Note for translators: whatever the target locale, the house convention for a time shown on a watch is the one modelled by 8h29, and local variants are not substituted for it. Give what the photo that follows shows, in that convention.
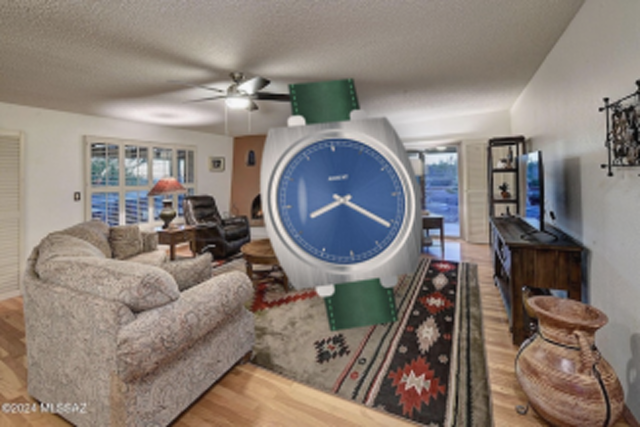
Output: 8h21
